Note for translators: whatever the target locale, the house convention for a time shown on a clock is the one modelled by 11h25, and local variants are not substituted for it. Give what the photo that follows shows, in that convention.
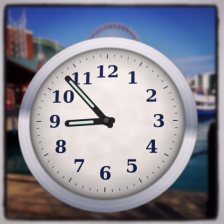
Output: 8h53
